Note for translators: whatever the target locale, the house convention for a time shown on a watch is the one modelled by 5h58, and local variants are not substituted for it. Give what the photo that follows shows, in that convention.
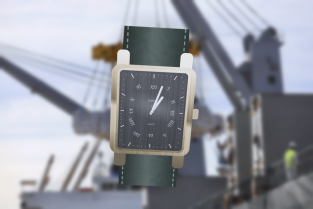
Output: 1h03
